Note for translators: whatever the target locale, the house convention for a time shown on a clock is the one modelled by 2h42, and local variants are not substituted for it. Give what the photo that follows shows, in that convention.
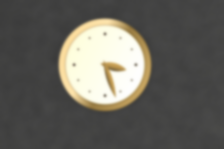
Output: 3h27
